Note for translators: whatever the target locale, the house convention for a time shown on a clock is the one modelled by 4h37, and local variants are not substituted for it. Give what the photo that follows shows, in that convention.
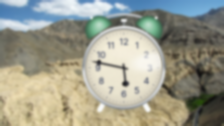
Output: 5h47
